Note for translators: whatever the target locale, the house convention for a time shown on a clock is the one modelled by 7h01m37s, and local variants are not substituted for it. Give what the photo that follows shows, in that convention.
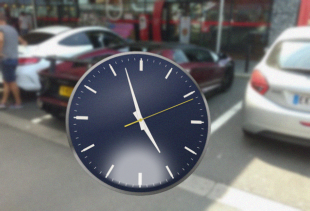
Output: 4h57m11s
